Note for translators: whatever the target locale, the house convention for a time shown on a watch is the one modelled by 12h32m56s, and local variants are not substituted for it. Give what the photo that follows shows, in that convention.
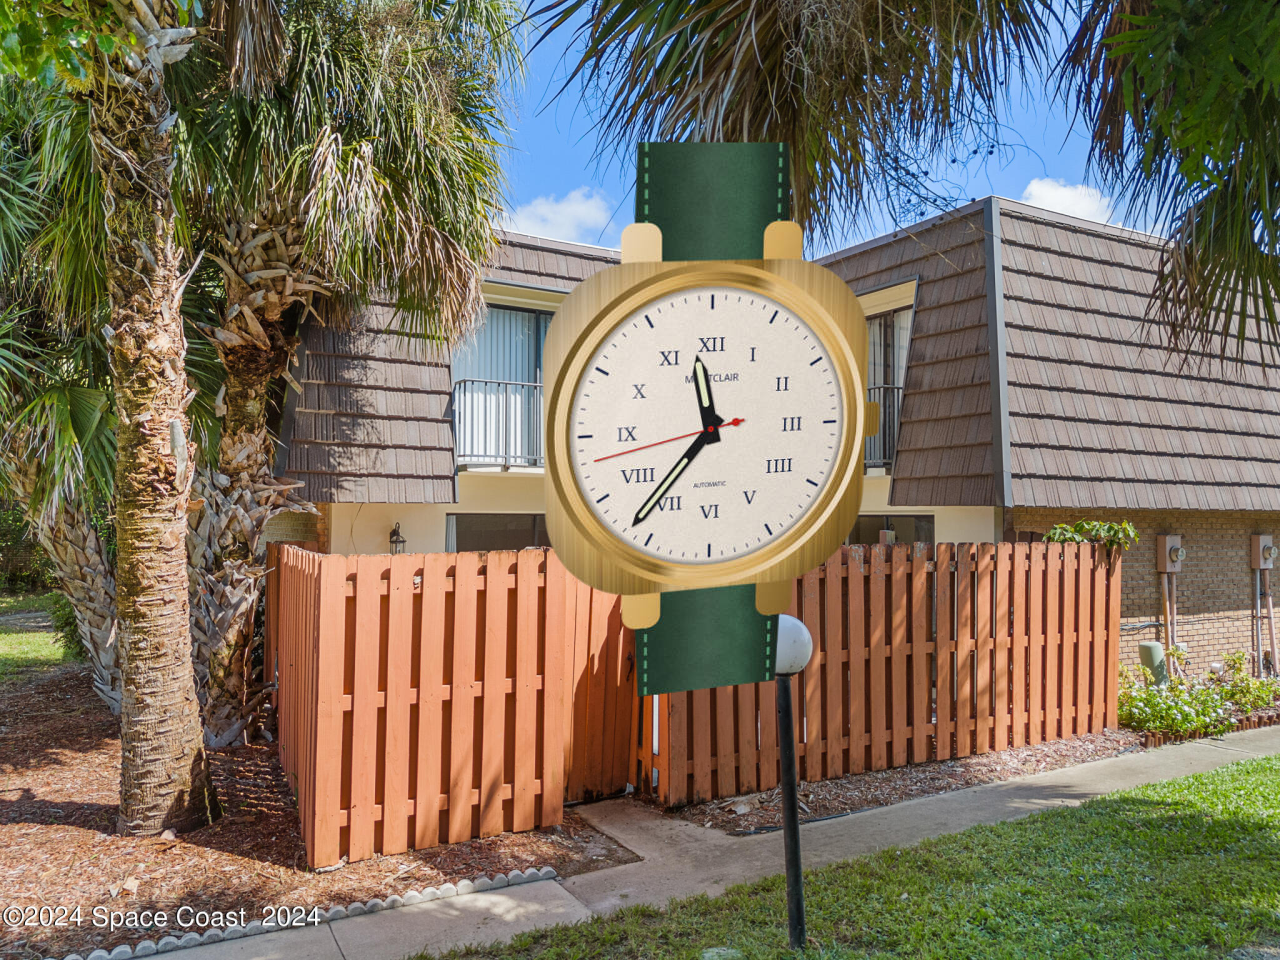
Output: 11h36m43s
